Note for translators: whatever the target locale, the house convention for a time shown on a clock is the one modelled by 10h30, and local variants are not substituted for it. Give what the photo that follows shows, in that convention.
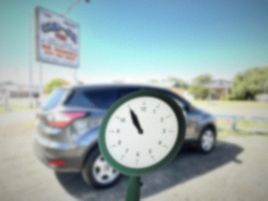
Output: 10h55
